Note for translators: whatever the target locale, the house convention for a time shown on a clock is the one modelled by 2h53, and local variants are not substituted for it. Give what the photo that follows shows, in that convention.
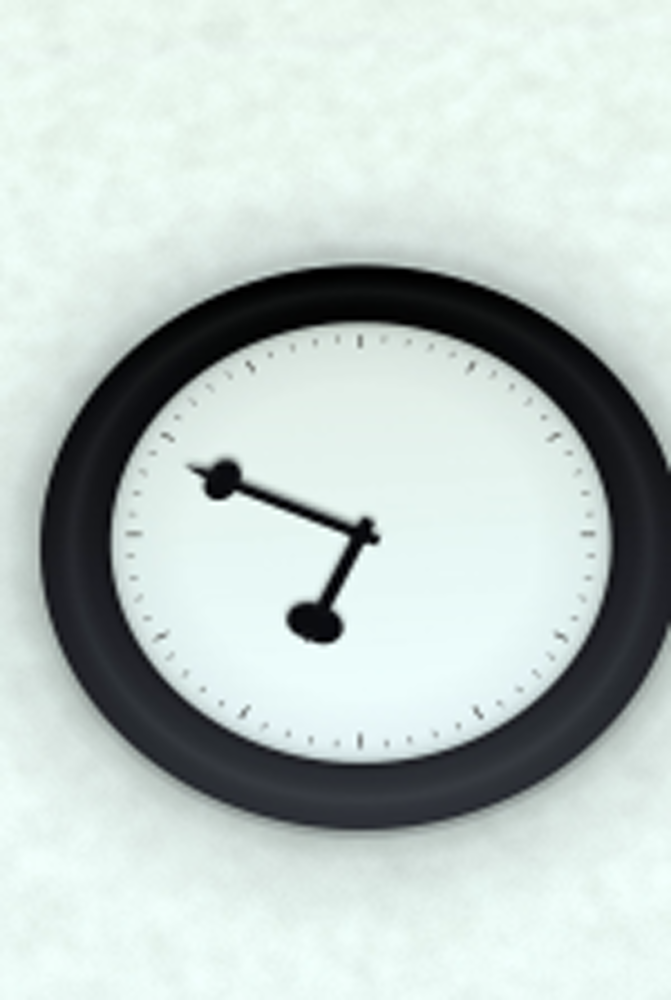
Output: 6h49
